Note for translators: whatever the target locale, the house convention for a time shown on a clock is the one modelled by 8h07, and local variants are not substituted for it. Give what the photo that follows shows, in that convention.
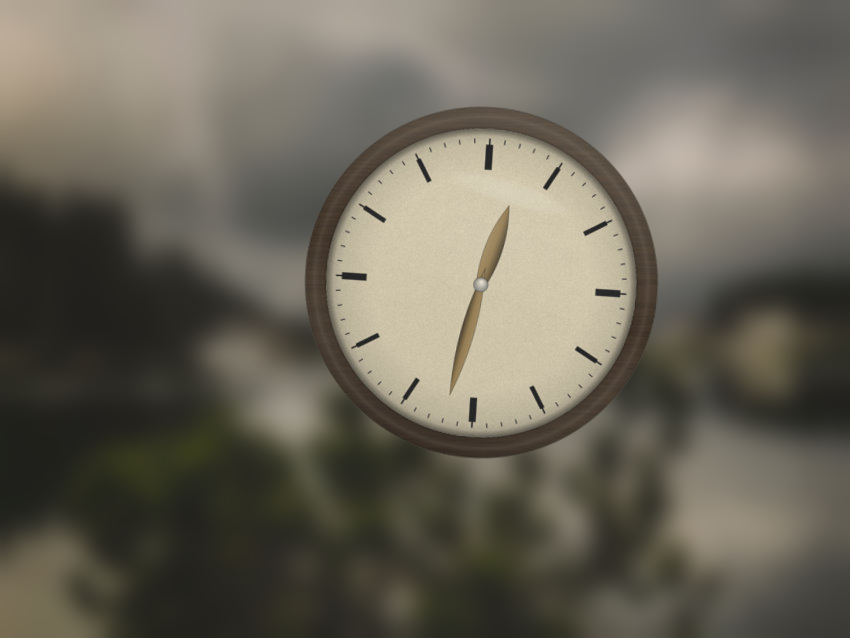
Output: 12h32
